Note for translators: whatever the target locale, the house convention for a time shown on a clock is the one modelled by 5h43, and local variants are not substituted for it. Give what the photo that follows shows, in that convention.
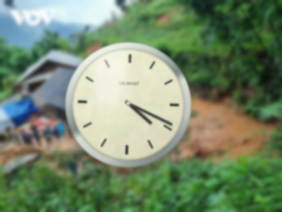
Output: 4h19
